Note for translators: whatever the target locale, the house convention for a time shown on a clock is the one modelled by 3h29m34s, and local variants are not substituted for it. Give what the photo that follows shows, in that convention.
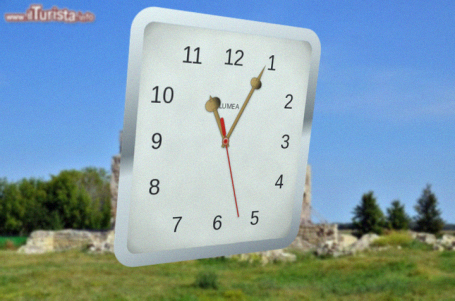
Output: 11h04m27s
